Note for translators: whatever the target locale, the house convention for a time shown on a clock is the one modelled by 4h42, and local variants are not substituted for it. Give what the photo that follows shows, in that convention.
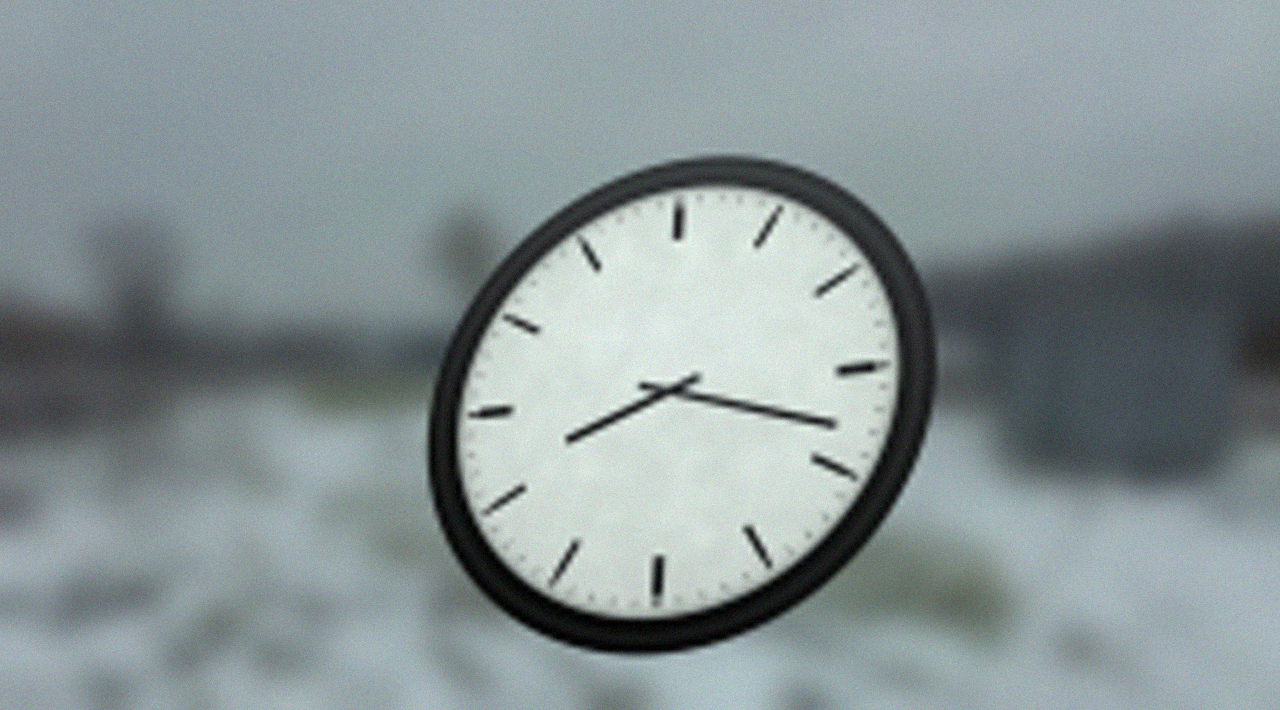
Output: 8h18
